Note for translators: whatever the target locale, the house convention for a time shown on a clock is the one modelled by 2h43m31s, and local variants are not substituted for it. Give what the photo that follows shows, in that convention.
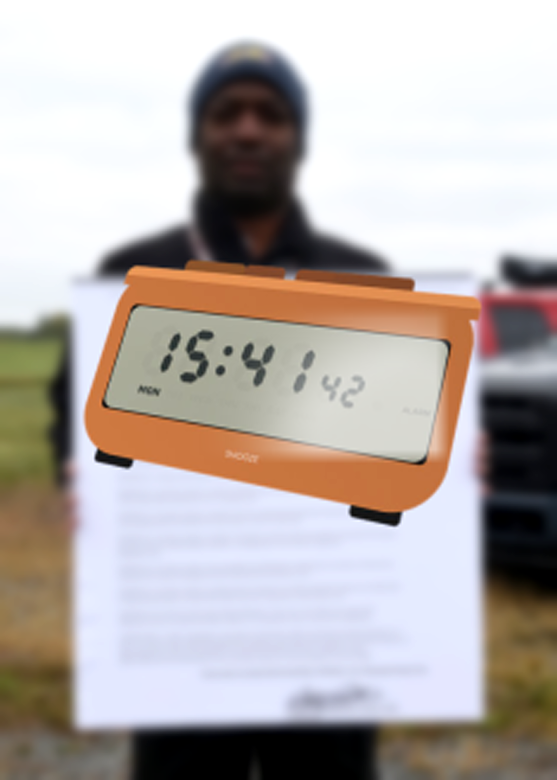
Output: 15h41m42s
